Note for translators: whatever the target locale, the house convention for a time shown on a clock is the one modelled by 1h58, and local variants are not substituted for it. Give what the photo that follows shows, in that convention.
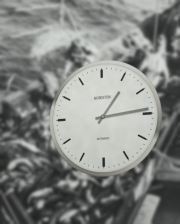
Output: 1h14
